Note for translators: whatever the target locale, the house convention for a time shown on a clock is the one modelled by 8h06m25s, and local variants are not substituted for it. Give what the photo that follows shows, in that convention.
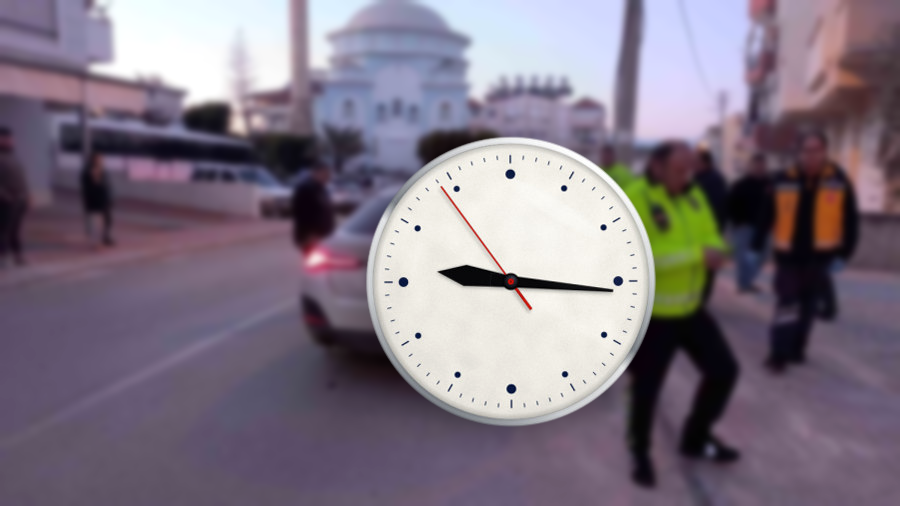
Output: 9h15m54s
